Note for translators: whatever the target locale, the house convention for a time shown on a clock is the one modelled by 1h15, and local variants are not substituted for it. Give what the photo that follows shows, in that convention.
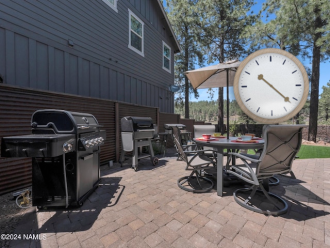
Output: 10h22
